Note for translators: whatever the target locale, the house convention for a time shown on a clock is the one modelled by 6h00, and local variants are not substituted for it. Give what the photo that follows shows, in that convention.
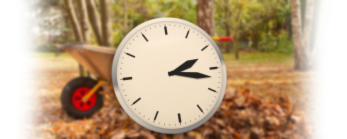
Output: 2h17
